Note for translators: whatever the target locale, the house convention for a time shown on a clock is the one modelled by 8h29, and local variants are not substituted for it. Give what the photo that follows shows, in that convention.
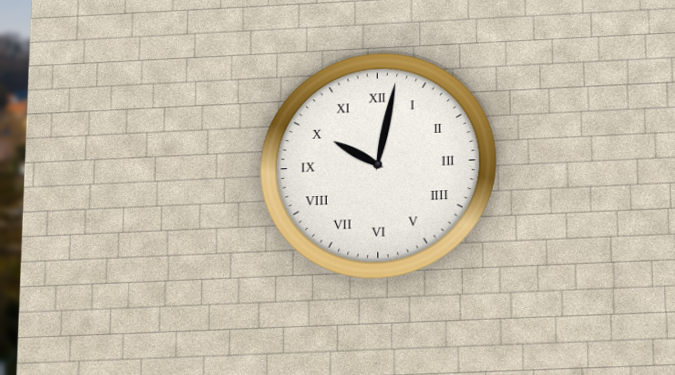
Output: 10h02
